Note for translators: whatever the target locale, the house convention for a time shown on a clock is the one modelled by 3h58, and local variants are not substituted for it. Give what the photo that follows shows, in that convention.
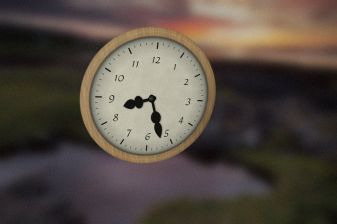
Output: 8h27
